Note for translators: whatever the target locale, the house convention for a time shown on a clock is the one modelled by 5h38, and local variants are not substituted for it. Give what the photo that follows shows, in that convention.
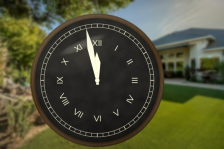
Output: 11h58
